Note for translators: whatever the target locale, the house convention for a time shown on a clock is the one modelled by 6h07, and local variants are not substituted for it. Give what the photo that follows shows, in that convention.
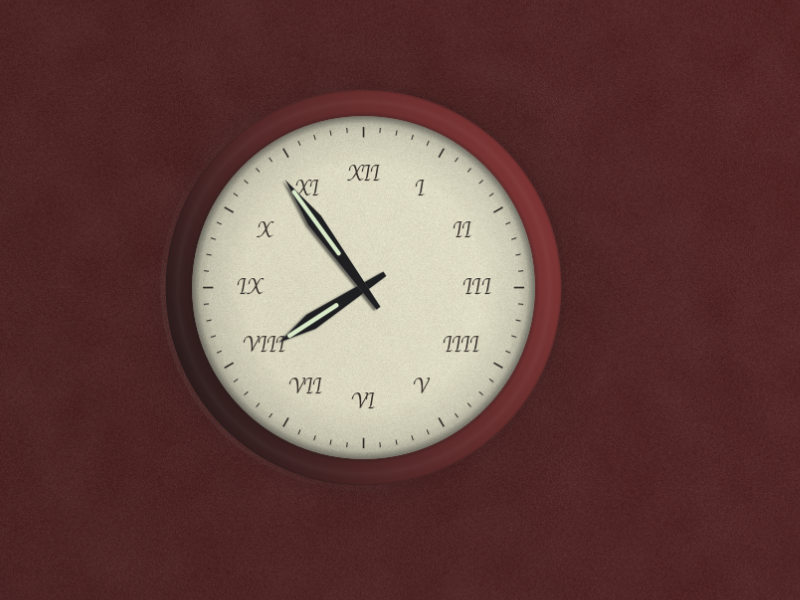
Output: 7h54
